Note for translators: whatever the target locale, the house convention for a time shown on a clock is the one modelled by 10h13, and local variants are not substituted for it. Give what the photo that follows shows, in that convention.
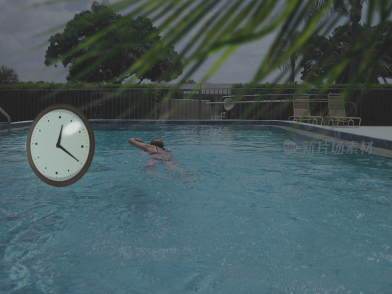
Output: 12h20
